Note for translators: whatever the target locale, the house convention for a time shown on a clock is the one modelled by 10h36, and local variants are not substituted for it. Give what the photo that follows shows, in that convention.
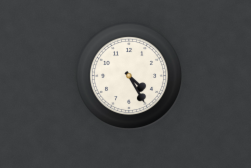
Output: 4h25
